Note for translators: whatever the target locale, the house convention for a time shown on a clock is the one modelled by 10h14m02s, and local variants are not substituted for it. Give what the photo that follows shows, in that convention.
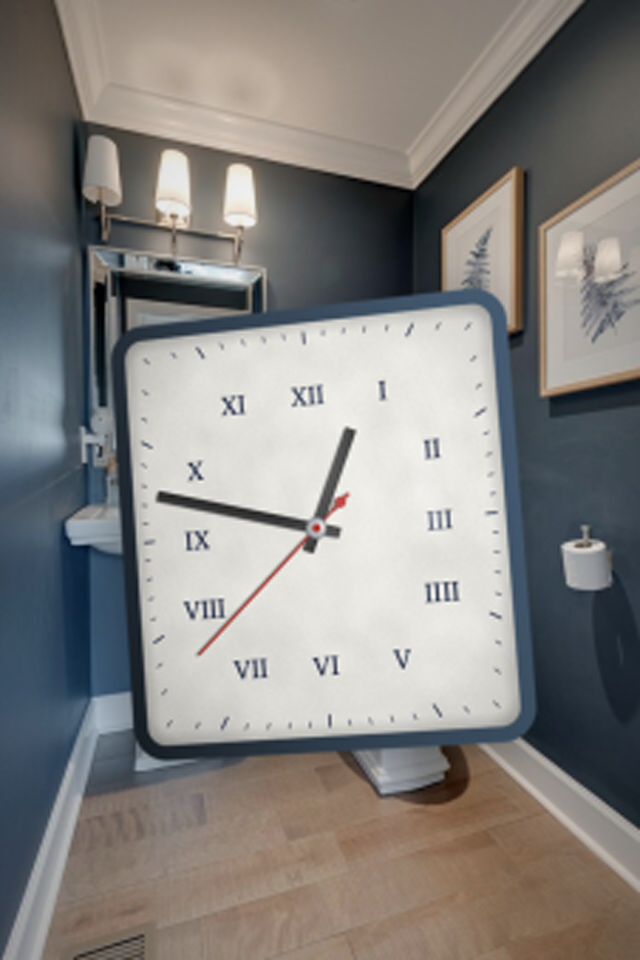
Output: 12h47m38s
